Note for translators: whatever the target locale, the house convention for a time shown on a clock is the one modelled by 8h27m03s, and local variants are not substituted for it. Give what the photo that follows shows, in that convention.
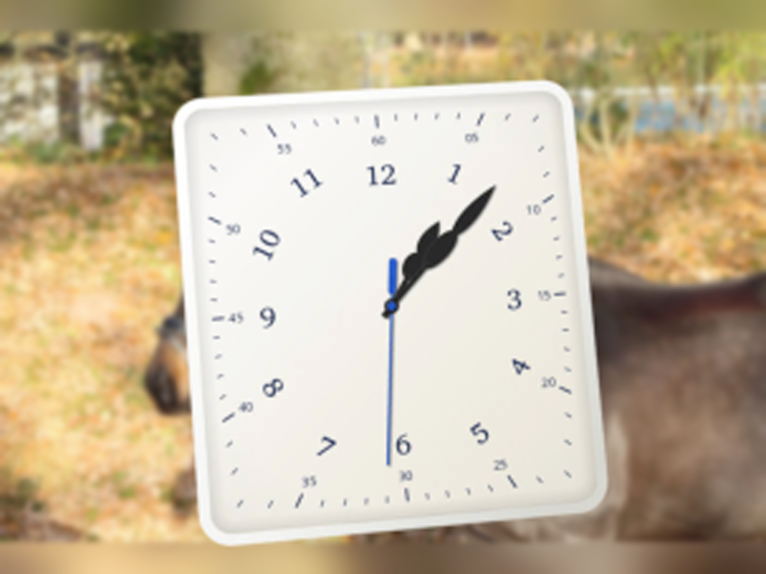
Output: 1h07m31s
